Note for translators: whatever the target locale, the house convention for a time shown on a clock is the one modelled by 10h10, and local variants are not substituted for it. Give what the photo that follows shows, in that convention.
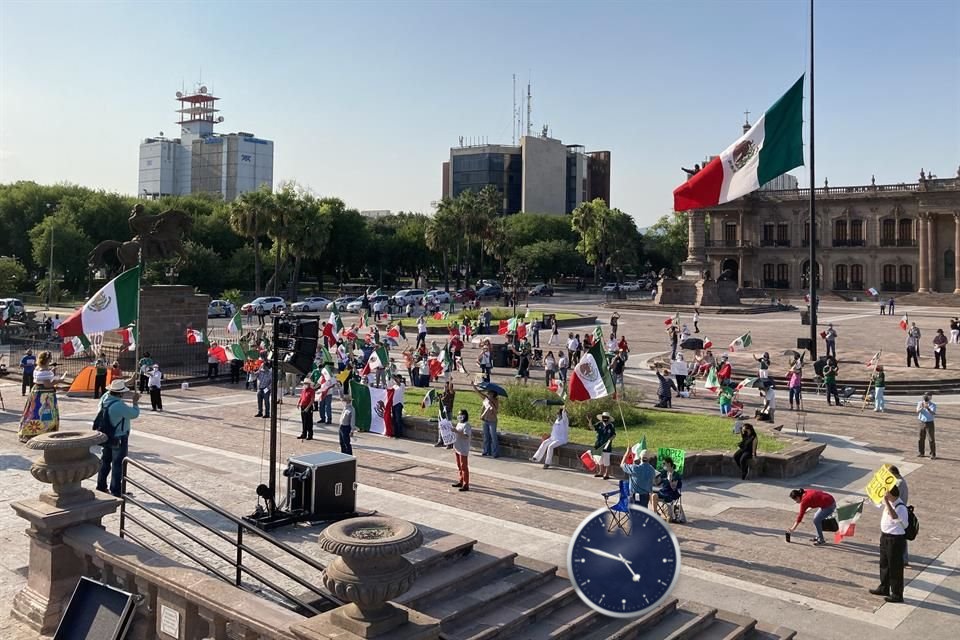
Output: 4h48
